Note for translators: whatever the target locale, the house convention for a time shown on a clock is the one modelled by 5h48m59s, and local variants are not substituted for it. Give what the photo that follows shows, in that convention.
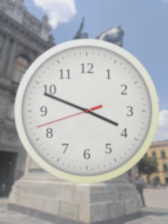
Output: 3h48m42s
